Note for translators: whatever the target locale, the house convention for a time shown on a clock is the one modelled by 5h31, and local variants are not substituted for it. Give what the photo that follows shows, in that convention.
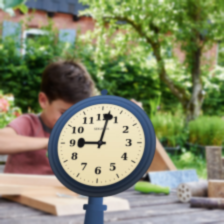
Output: 9h02
